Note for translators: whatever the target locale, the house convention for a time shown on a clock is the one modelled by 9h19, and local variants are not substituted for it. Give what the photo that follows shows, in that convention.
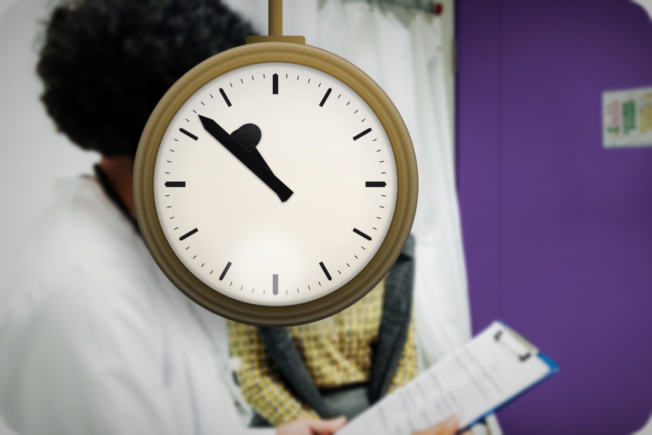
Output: 10h52
